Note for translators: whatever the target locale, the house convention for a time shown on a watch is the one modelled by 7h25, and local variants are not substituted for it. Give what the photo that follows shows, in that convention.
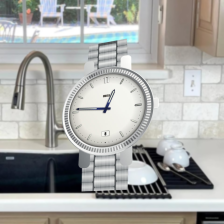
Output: 12h46
